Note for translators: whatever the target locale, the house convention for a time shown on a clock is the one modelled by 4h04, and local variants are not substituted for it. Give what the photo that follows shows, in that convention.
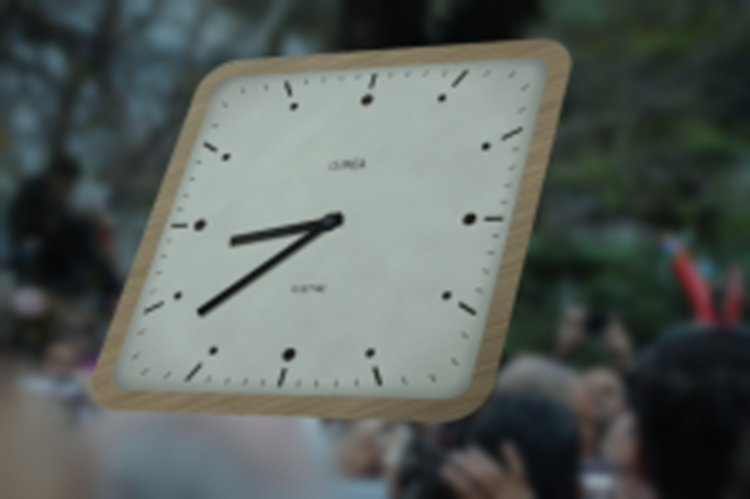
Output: 8h38
